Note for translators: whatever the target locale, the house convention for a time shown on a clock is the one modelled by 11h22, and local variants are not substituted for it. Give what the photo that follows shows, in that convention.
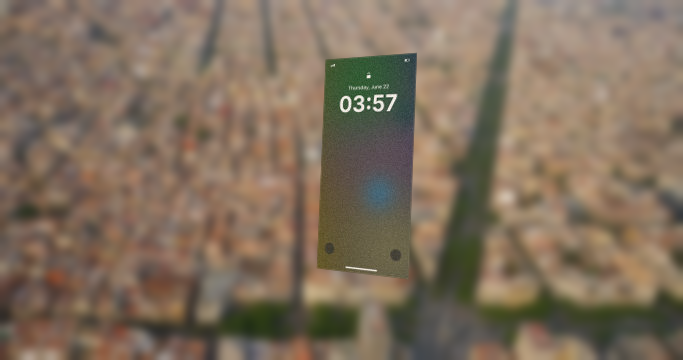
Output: 3h57
